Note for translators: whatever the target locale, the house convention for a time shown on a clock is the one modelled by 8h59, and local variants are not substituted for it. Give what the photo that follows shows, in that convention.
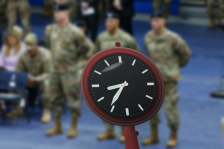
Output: 8h36
